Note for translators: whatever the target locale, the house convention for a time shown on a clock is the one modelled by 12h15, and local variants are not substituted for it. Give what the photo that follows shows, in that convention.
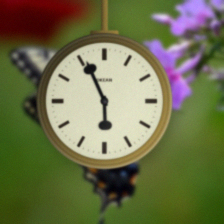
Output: 5h56
